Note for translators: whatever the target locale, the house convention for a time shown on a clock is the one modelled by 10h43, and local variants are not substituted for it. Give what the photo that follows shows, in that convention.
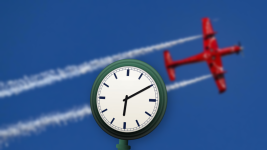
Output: 6h10
